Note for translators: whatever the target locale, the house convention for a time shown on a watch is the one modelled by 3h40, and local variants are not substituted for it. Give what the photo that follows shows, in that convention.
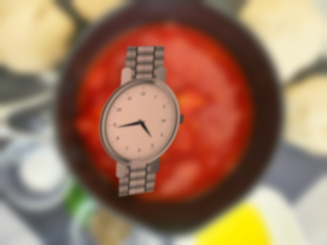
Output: 4h44
